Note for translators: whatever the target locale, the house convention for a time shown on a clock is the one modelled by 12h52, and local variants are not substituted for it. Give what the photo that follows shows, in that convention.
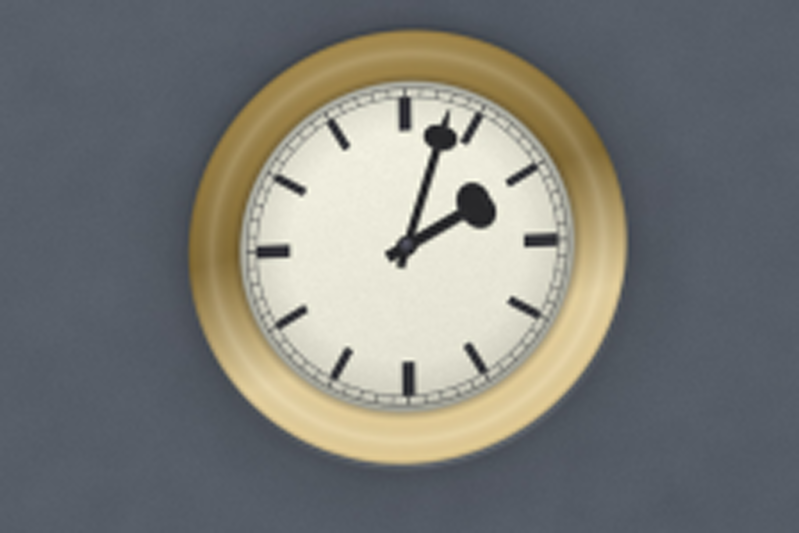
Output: 2h03
